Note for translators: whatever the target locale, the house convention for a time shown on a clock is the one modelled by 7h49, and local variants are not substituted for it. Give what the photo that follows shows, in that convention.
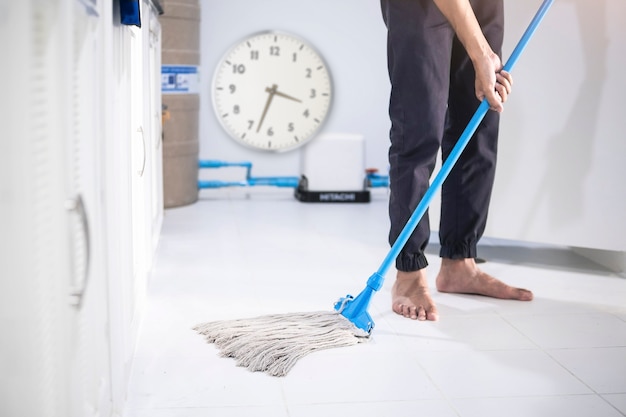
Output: 3h33
